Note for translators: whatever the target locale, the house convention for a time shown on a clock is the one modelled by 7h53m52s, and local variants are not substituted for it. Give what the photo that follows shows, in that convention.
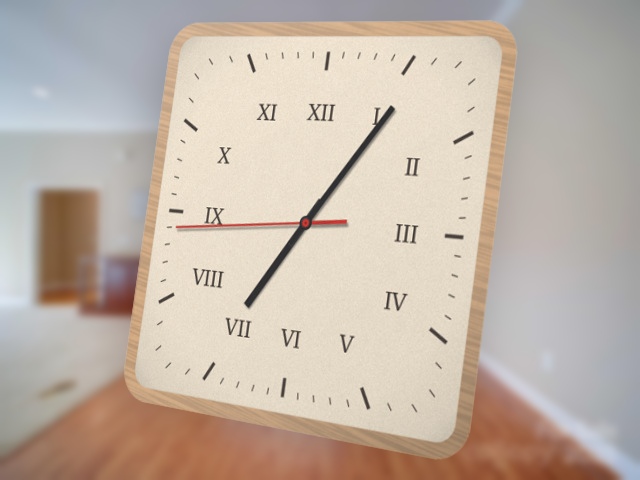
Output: 7h05m44s
